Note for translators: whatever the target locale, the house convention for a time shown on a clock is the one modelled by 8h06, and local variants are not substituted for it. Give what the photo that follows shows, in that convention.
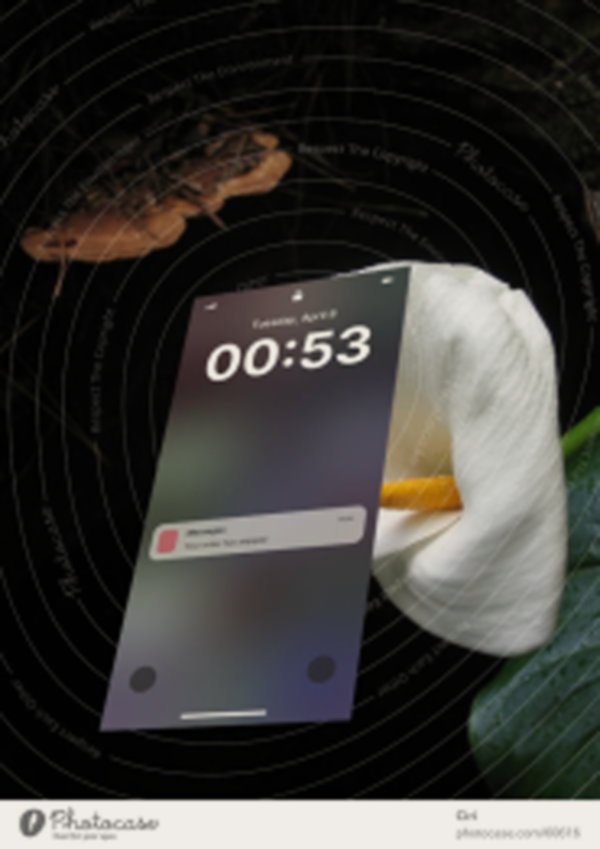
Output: 0h53
